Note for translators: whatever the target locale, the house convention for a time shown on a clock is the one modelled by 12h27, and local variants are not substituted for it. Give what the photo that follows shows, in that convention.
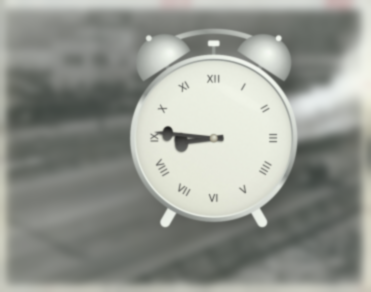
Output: 8h46
